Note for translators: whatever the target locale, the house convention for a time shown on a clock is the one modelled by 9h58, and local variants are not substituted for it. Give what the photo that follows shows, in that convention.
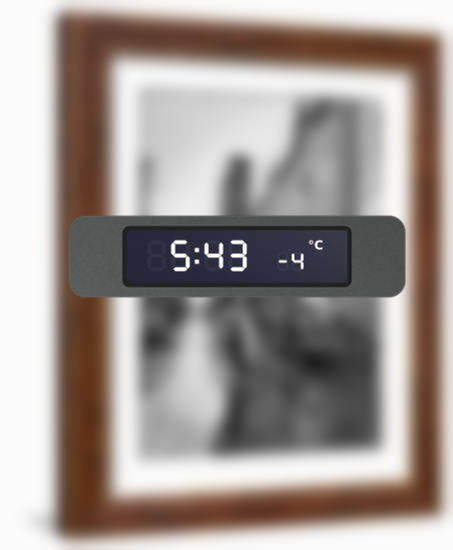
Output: 5h43
